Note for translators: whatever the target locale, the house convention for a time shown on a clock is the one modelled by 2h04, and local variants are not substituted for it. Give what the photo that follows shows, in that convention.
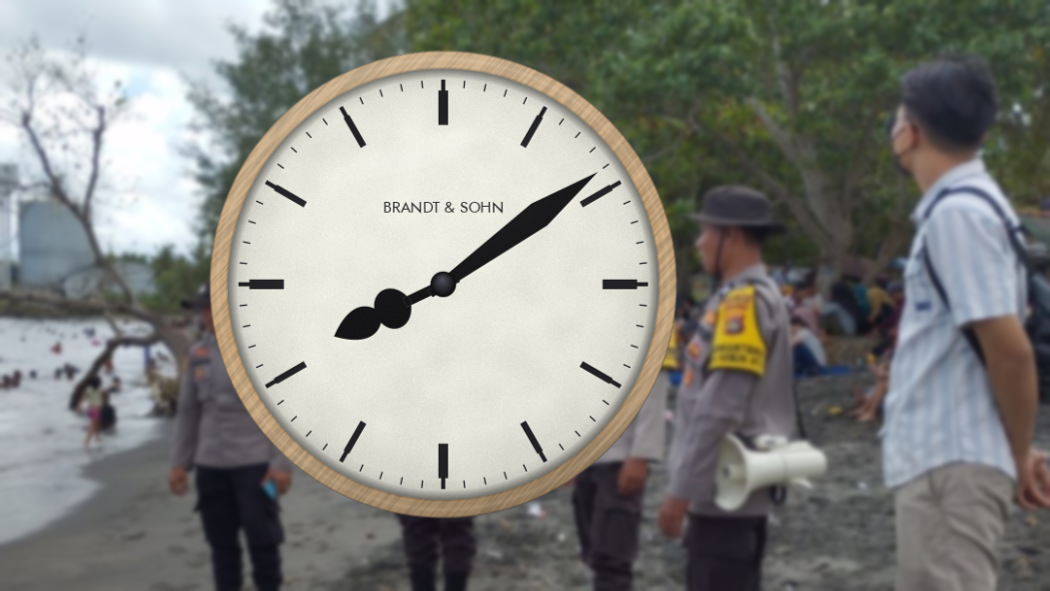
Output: 8h09
